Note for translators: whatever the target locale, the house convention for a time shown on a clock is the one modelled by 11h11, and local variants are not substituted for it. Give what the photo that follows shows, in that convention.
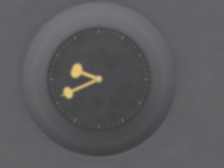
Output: 9h41
